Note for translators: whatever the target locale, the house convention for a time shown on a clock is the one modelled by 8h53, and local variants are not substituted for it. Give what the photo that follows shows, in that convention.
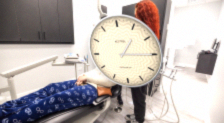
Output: 1h15
